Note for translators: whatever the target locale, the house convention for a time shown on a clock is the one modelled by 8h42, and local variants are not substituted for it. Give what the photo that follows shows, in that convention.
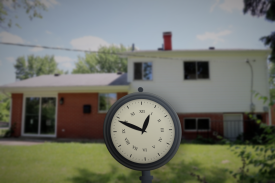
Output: 12h49
